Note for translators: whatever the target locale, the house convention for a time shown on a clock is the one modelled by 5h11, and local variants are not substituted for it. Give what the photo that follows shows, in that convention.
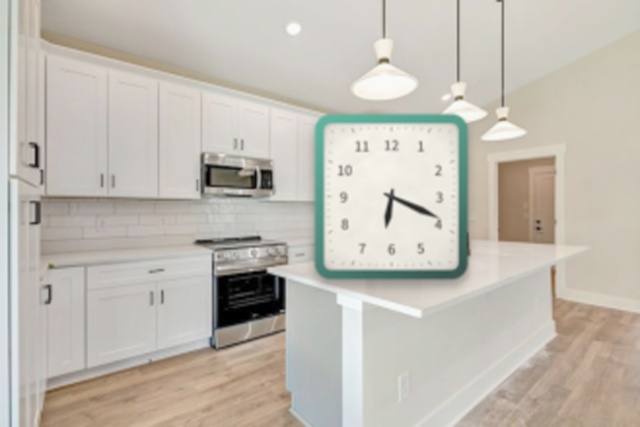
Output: 6h19
